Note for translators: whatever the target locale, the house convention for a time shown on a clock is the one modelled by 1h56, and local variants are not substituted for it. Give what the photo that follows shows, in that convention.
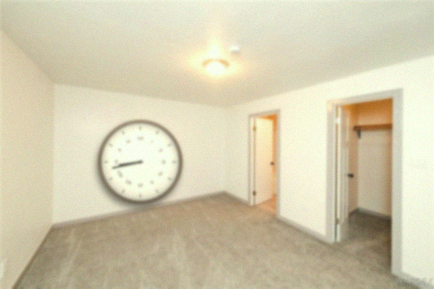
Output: 8h43
